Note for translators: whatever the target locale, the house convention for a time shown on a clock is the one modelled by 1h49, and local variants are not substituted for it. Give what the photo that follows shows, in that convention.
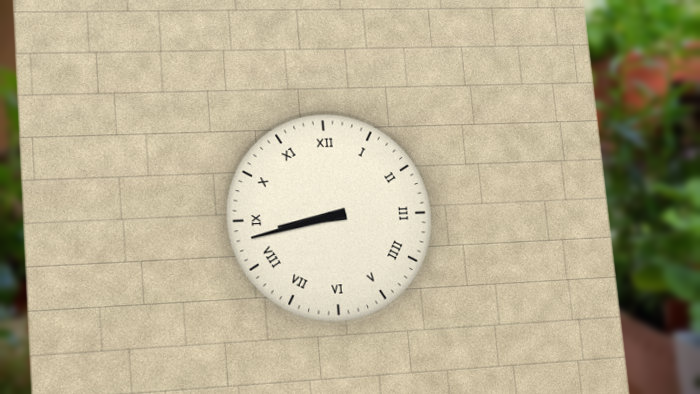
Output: 8h43
